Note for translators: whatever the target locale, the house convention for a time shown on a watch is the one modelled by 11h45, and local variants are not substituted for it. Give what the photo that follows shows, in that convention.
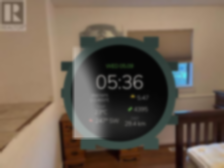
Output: 5h36
